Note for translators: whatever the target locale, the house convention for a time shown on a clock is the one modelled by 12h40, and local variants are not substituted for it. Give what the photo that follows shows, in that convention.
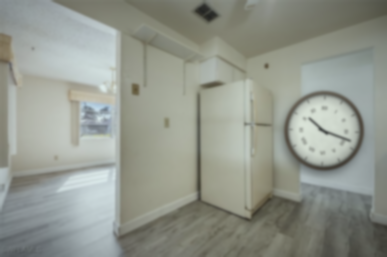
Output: 10h18
